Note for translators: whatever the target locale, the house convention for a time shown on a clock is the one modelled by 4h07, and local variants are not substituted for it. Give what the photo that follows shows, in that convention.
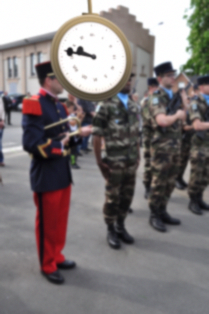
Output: 9h47
